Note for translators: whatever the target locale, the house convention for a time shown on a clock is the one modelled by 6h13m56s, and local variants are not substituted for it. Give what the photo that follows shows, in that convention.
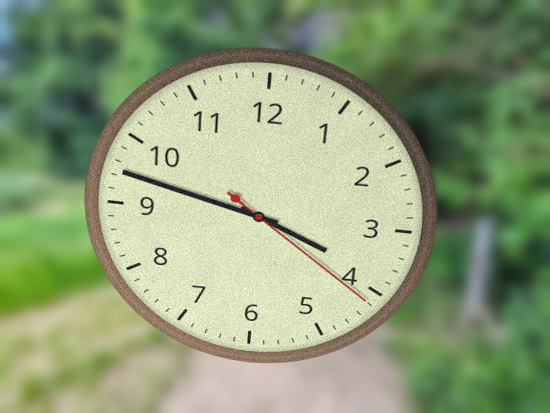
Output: 3h47m21s
